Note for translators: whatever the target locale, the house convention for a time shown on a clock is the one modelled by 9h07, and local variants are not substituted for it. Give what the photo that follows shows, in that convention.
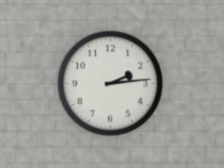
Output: 2h14
